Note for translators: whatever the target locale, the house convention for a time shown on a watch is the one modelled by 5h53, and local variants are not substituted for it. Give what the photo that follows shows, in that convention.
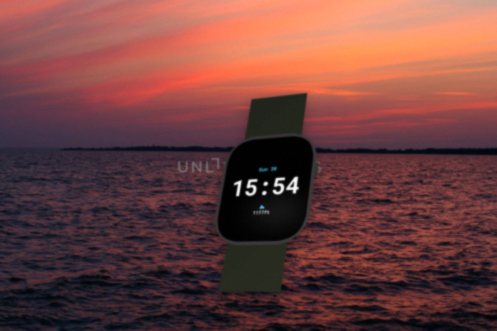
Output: 15h54
